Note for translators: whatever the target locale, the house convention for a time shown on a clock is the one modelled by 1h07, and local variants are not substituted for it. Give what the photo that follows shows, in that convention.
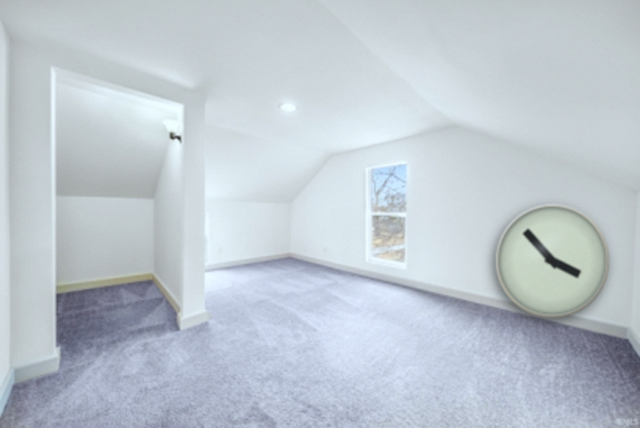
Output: 3h53
